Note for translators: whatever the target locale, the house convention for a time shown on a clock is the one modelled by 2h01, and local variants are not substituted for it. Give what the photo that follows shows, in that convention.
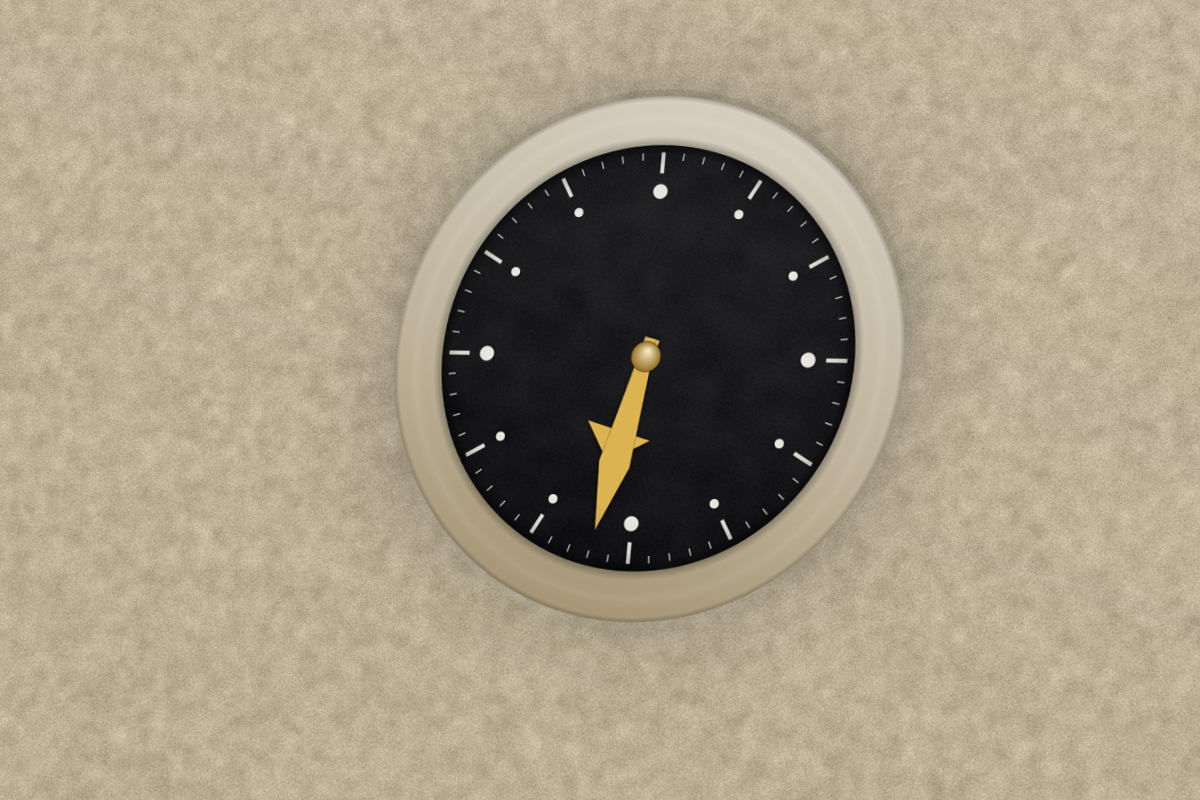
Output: 6h32
